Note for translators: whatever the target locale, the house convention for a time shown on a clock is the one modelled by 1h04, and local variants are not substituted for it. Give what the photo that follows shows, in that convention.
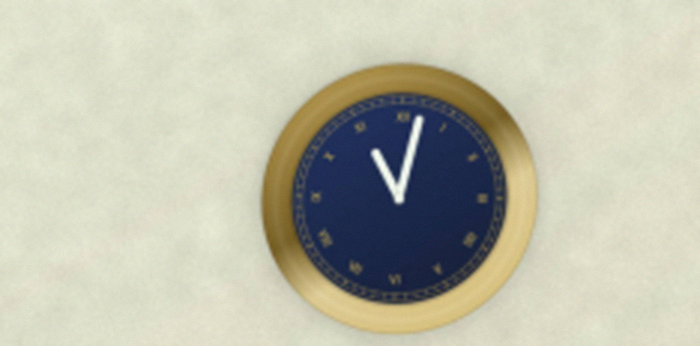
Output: 11h02
